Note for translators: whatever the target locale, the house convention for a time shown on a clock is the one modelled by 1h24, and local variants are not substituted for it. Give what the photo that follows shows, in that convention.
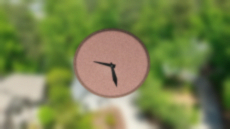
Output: 9h28
